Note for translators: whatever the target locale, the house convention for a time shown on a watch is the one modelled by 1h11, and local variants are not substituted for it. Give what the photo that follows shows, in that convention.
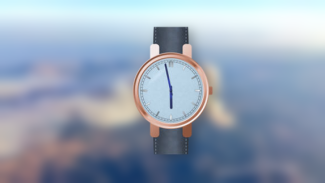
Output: 5h58
